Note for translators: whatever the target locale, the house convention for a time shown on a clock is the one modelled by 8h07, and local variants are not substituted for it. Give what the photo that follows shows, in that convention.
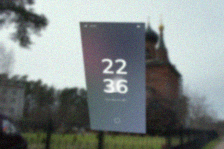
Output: 22h36
